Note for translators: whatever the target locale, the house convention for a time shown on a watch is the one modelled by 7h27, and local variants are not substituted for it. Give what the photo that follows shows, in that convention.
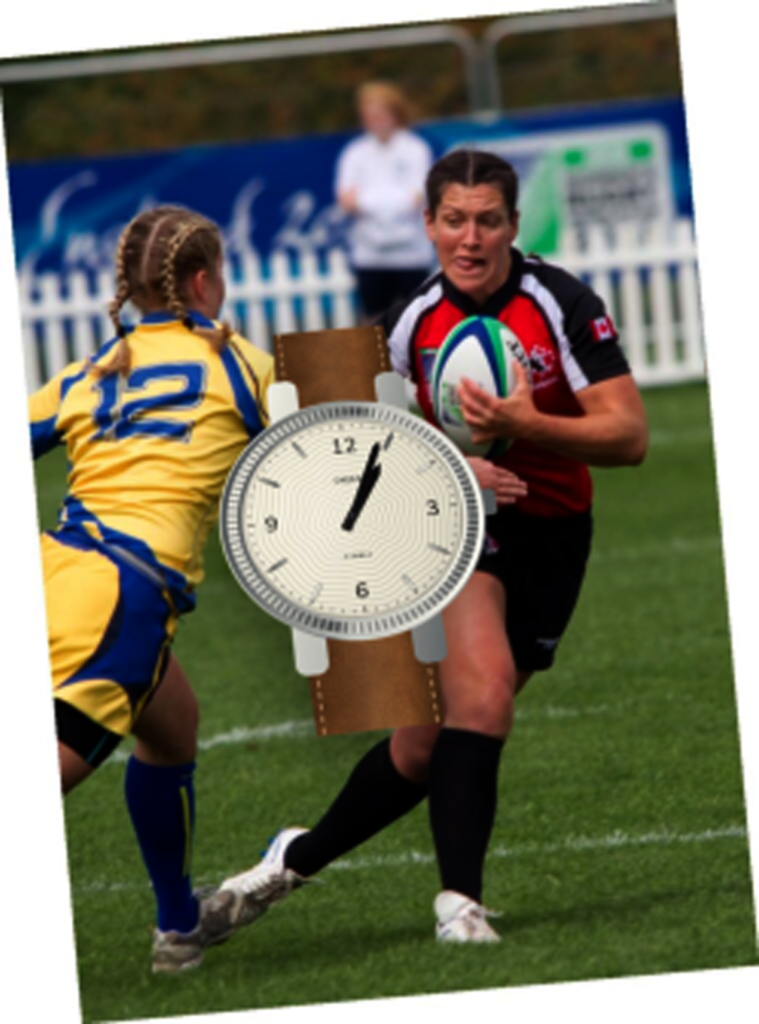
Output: 1h04
